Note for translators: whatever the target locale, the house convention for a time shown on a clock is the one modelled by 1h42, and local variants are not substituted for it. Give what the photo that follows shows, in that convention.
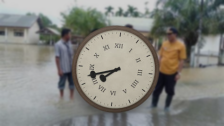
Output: 7h42
